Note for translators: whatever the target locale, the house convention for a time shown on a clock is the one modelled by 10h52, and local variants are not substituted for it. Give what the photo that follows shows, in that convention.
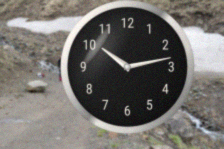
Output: 10h13
